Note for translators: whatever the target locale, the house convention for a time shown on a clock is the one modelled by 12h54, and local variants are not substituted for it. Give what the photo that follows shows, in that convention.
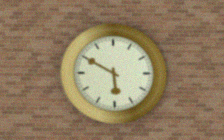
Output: 5h50
